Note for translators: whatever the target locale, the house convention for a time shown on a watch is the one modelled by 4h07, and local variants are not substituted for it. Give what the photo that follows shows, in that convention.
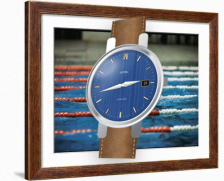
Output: 2h43
